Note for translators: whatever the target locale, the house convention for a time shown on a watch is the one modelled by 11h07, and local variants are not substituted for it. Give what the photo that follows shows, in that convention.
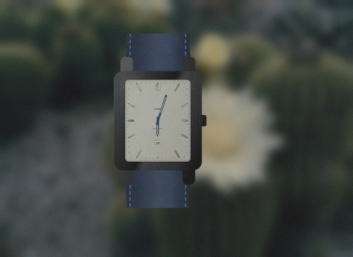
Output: 6h03
